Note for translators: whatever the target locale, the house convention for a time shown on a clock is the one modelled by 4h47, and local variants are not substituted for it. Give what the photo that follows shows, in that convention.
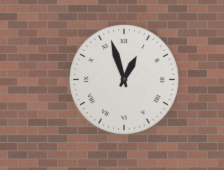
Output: 12h57
